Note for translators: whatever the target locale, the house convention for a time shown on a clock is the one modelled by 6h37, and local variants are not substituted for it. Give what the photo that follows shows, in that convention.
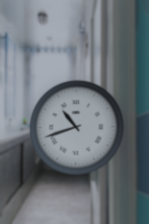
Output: 10h42
